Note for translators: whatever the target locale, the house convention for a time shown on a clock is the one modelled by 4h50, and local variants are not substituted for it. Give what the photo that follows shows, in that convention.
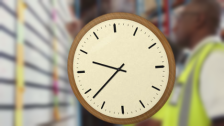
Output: 9h38
